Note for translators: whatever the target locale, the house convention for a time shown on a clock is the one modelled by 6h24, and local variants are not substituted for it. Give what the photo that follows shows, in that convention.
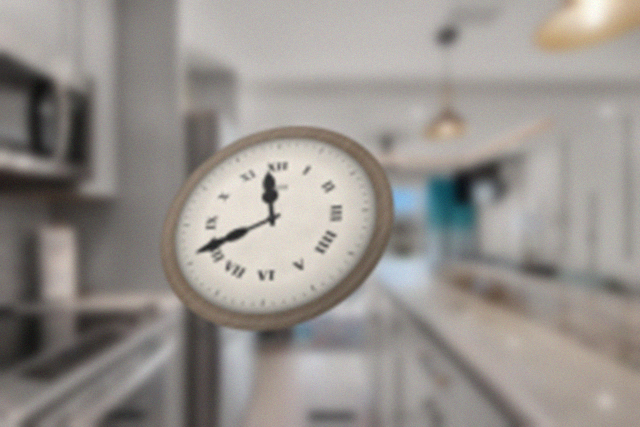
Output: 11h41
